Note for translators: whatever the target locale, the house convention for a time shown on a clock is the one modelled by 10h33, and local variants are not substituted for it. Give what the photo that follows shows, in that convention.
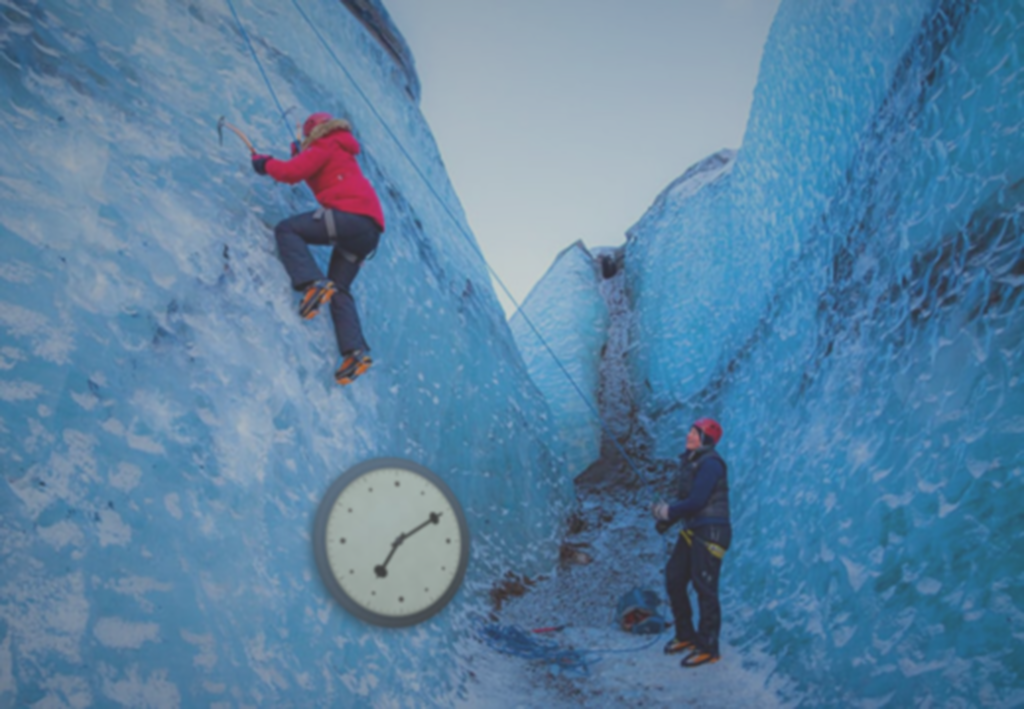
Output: 7h10
